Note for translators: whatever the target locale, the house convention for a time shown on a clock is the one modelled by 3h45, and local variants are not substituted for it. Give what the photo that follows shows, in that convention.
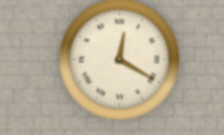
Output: 12h20
